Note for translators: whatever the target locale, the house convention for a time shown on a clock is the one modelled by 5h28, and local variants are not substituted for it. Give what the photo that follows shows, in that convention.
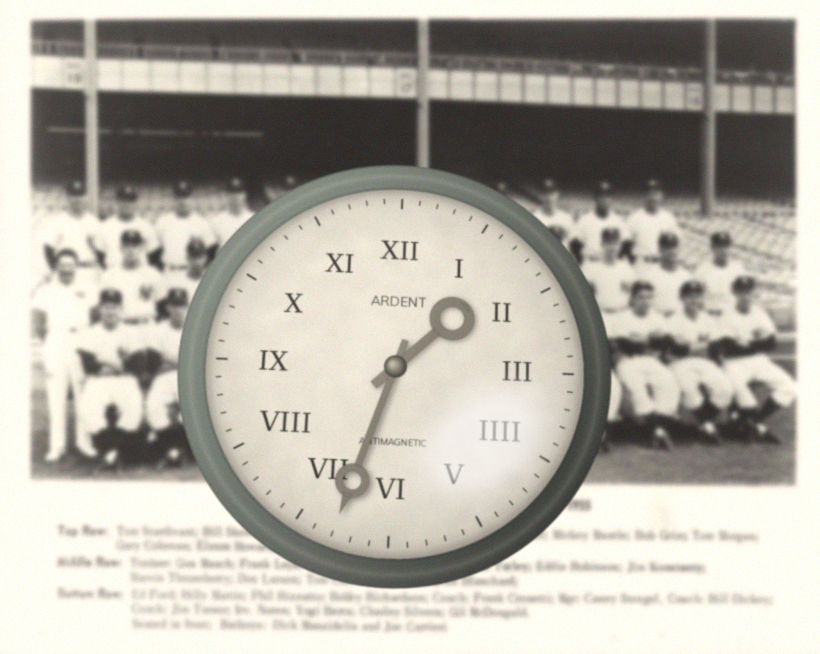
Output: 1h33
